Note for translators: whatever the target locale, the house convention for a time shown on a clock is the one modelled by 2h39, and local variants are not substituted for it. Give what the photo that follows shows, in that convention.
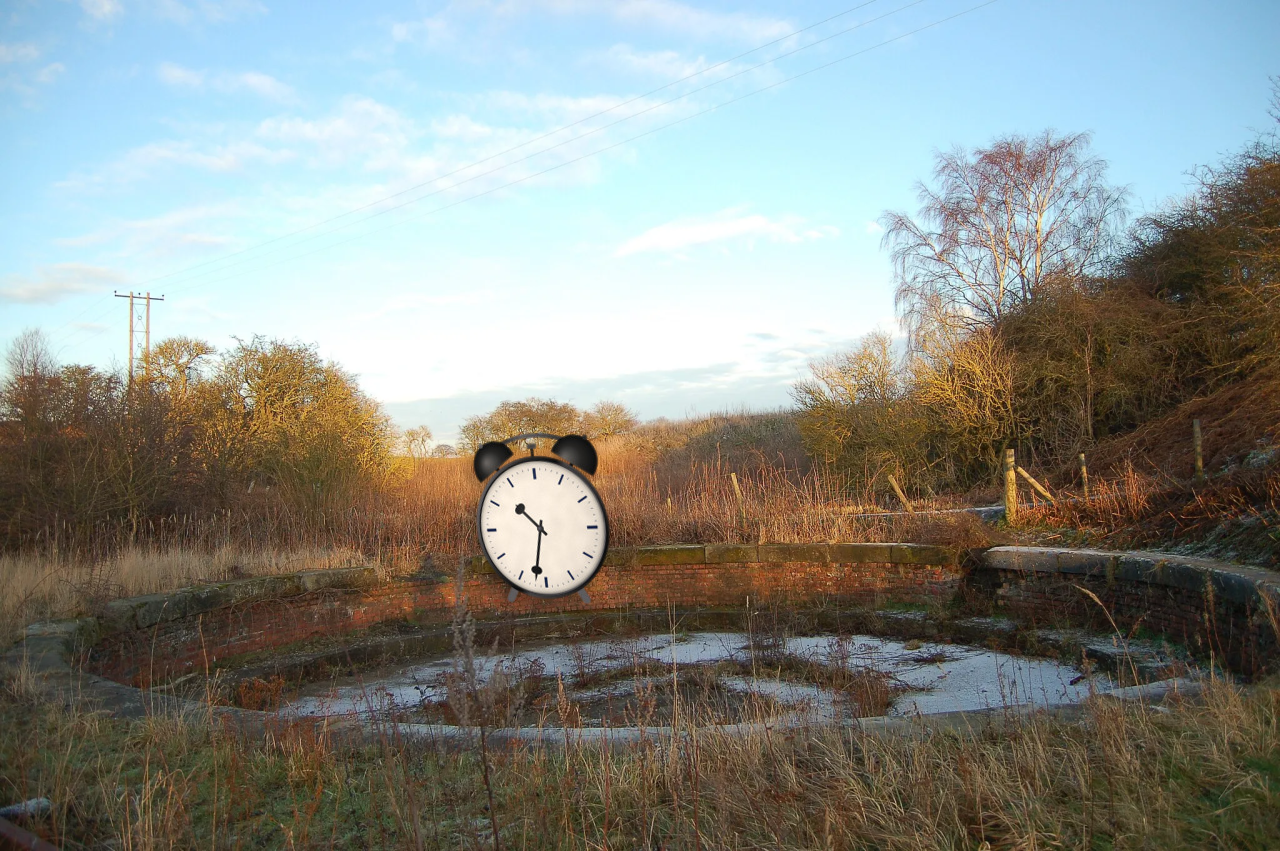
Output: 10h32
